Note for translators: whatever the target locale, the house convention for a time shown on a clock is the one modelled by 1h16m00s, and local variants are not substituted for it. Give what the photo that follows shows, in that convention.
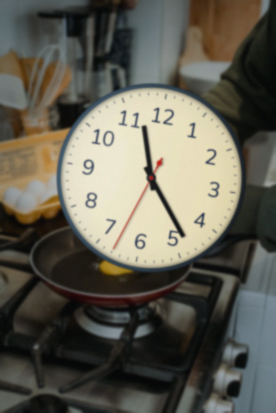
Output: 11h23m33s
